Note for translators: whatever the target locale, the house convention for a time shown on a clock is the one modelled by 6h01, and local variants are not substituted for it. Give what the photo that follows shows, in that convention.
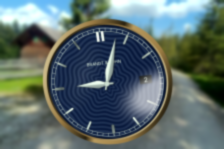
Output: 9h03
